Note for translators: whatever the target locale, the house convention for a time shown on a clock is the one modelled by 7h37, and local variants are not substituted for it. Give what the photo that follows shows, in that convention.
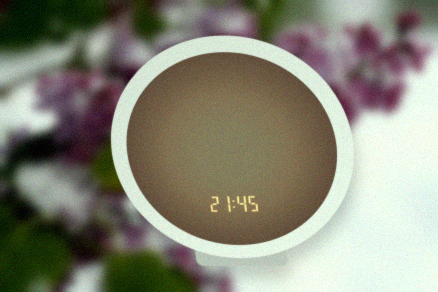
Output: 21h45
